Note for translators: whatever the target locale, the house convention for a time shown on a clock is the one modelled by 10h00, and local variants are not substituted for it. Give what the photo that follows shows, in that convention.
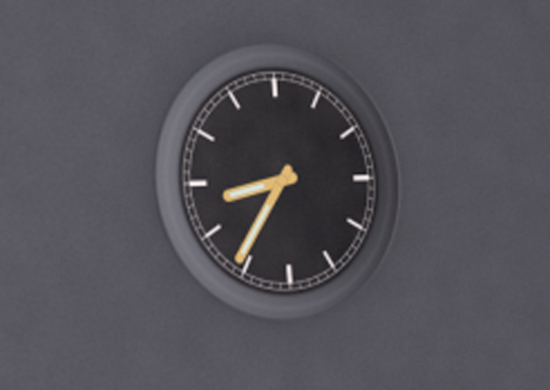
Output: 8h36
